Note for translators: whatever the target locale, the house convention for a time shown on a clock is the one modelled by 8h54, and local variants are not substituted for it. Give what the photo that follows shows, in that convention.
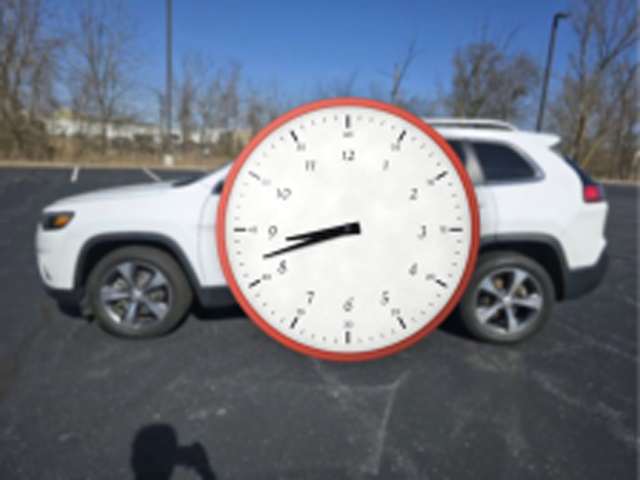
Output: 8h42
